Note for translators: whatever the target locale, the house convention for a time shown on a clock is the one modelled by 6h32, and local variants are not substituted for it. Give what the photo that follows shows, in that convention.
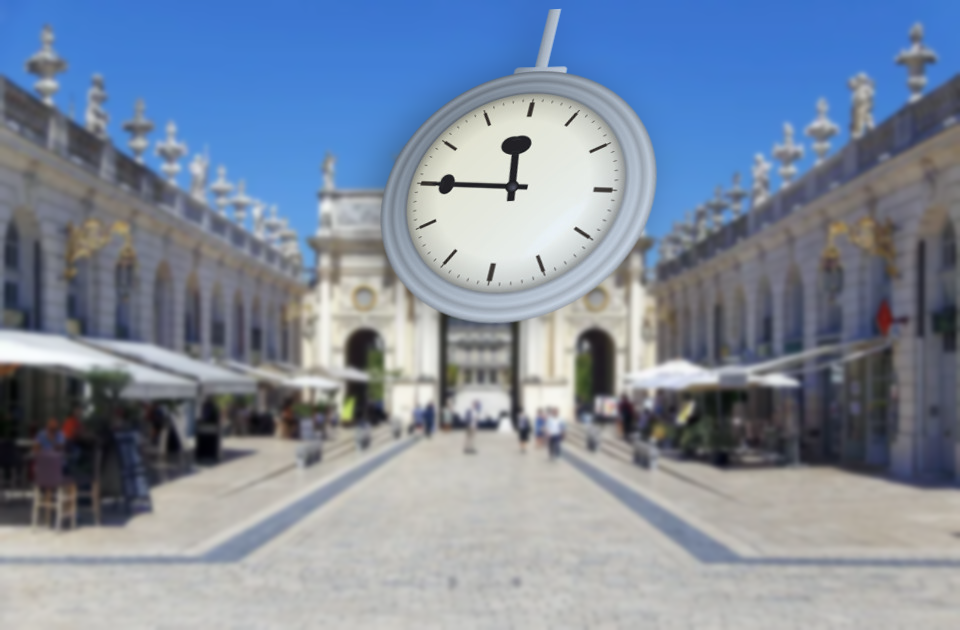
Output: 11h45
